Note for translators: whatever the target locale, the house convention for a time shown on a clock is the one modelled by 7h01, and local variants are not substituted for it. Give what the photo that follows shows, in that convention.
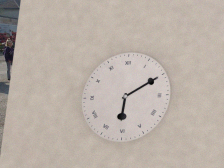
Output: 6h10
